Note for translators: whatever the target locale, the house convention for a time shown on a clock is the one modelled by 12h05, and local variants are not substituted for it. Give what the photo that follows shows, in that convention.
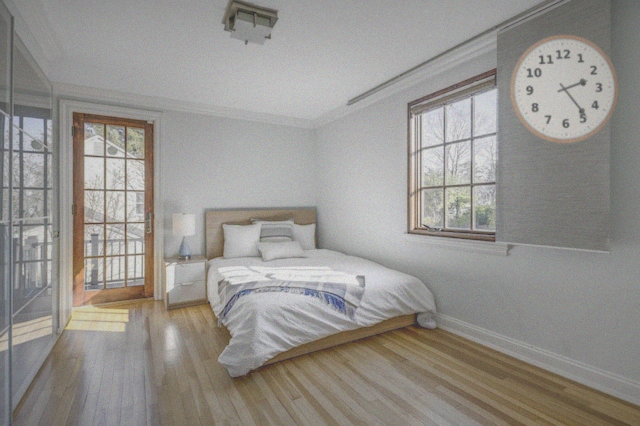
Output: 2h24
